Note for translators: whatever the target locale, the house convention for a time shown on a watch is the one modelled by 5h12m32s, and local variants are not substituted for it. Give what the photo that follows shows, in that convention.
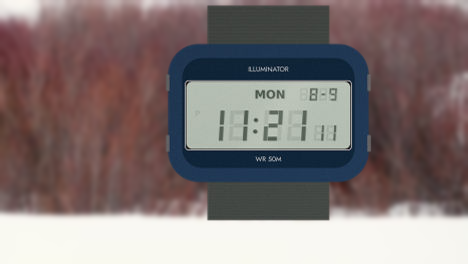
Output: 11h21m11s
